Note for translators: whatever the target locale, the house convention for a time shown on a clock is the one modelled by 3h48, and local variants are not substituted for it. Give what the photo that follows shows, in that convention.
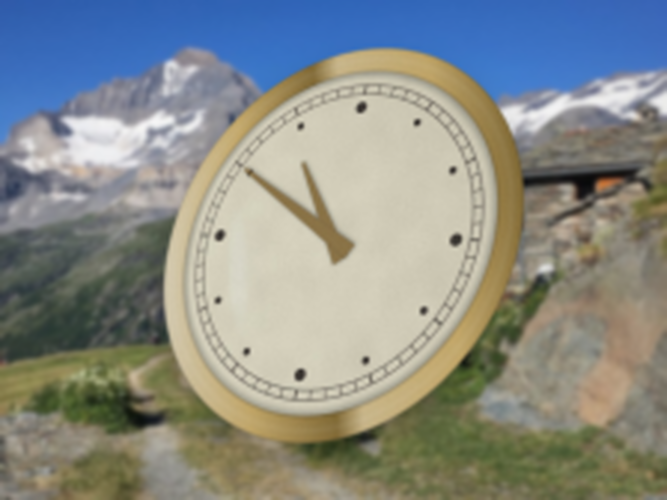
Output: 10h50
